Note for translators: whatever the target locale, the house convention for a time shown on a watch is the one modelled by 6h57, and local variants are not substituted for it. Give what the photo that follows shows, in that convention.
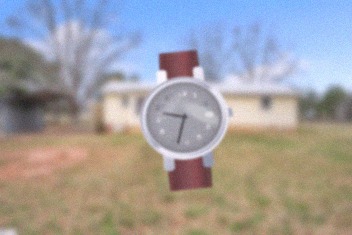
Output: 9h33
